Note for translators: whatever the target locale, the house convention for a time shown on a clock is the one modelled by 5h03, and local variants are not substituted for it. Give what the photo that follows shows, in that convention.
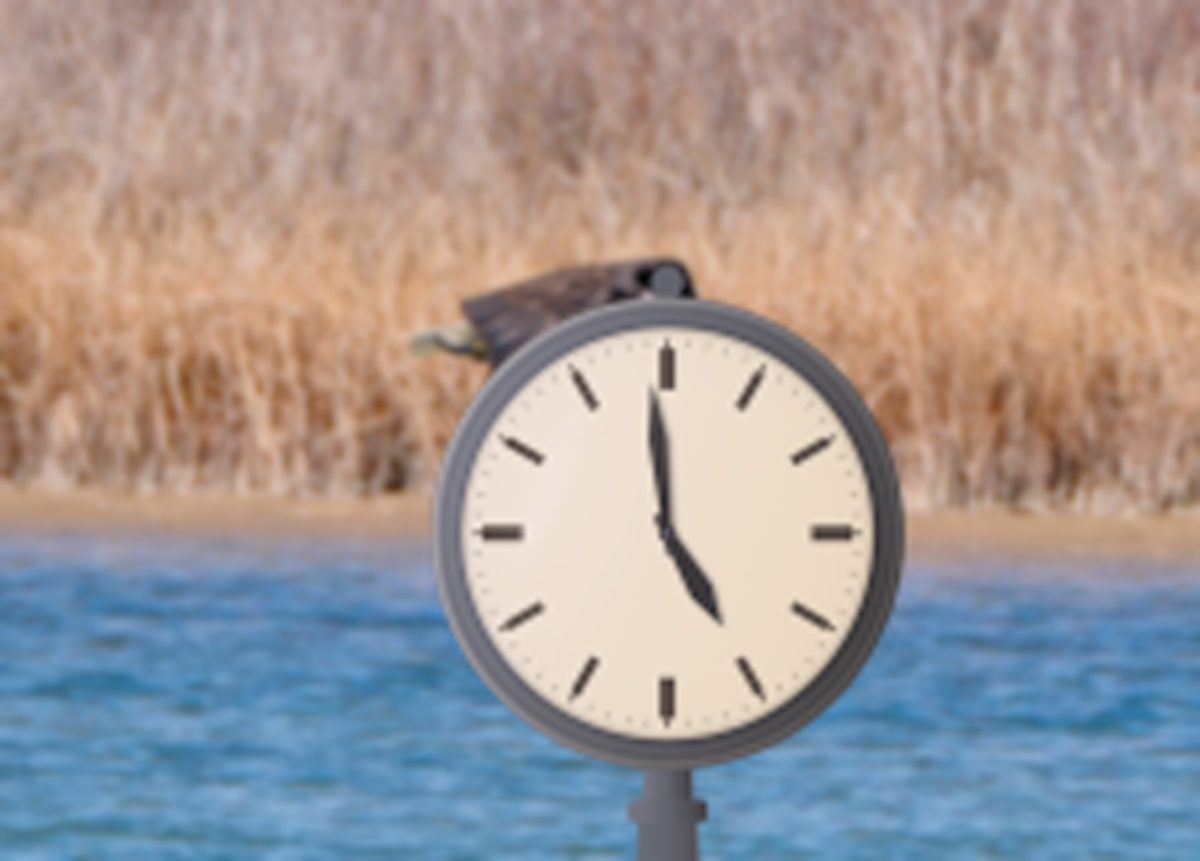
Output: 4h59
